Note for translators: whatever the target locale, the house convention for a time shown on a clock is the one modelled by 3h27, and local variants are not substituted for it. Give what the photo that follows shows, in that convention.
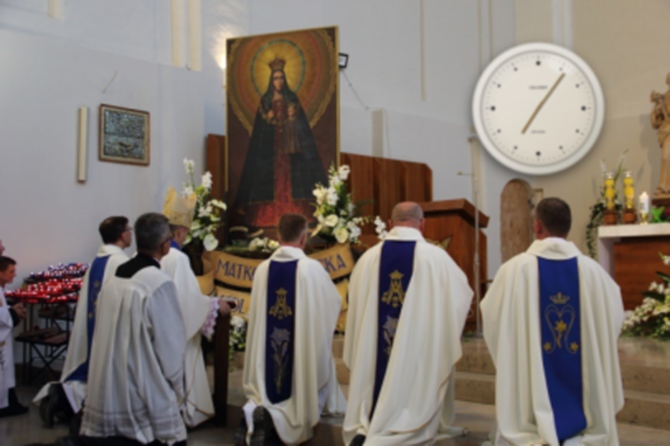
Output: 7h06
